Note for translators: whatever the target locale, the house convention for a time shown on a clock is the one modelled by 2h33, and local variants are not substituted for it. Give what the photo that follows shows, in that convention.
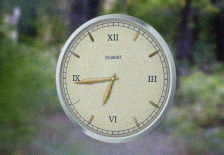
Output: 6h44
